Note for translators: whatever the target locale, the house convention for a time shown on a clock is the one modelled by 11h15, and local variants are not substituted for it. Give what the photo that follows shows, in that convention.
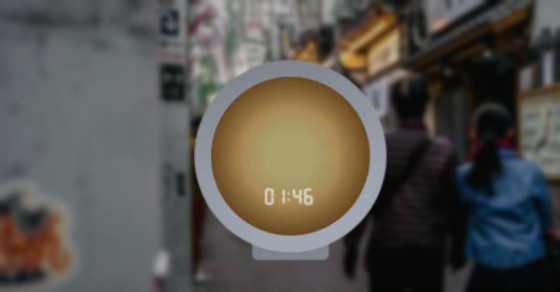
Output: 1h46
